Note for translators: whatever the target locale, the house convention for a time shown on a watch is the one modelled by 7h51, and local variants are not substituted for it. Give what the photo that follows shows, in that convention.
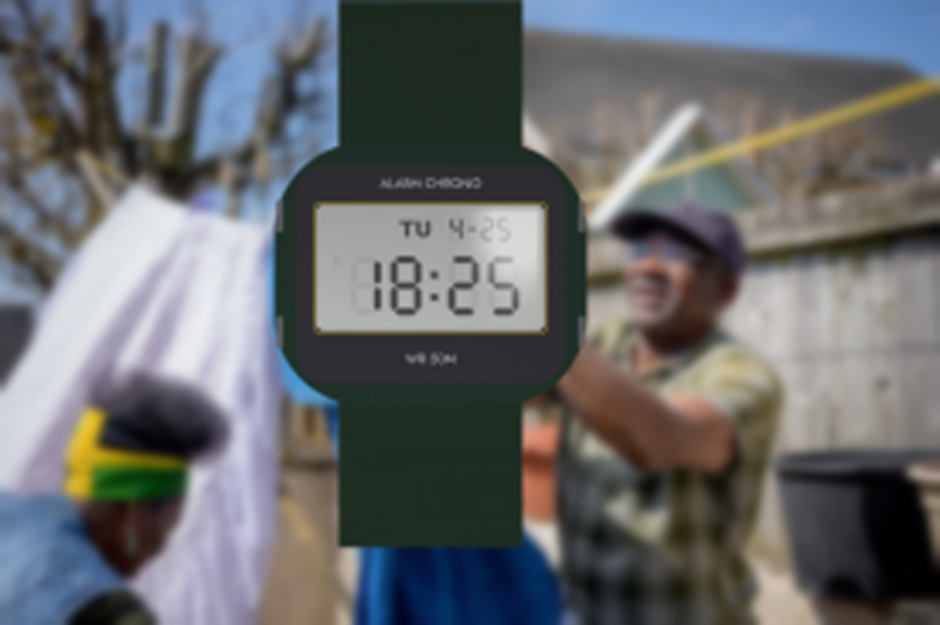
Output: 18h25
